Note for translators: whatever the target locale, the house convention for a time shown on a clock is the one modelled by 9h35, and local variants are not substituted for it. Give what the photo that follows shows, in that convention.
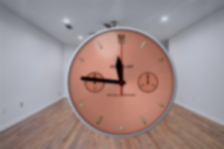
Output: 11h46
